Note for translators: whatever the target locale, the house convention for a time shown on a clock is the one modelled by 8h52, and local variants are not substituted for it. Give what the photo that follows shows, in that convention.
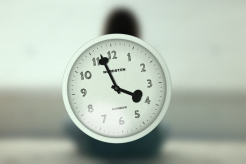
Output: 3h57
